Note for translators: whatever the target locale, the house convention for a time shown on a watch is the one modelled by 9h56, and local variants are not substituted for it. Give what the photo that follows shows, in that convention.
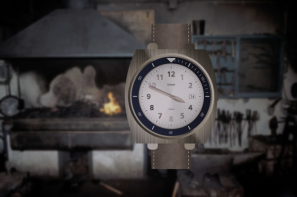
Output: 3h49
